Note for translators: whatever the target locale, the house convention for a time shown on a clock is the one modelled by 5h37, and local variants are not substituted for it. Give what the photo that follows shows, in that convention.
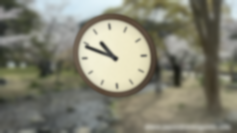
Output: 10h49
